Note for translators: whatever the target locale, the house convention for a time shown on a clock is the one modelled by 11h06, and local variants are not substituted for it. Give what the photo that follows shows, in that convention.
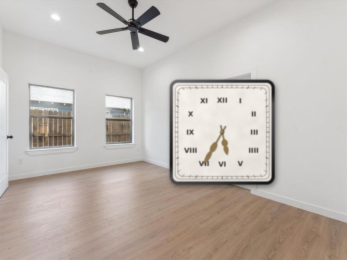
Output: 5h35
